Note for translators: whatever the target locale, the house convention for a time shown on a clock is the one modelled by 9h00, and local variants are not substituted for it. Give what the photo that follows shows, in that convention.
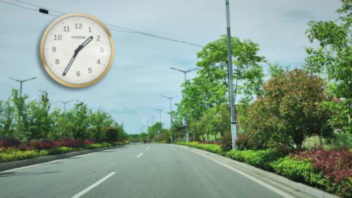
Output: 1h35
